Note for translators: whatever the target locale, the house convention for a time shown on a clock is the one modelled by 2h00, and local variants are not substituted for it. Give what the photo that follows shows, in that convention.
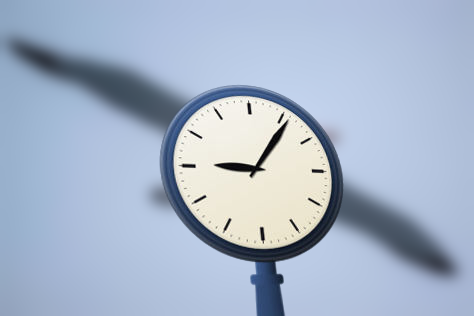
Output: 9h06
